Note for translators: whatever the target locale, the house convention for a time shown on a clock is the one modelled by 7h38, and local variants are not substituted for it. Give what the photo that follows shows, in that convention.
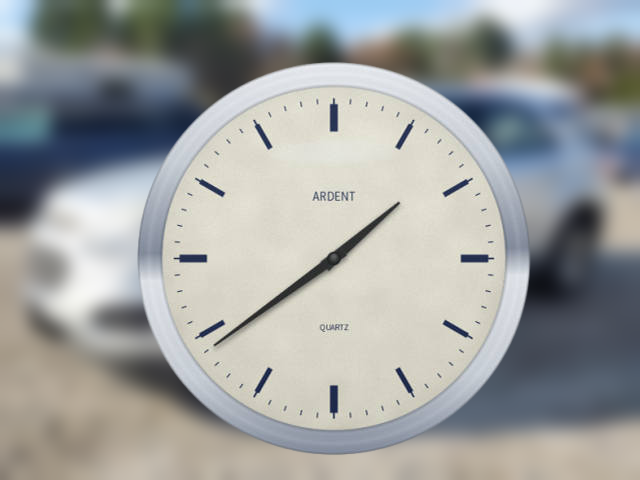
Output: 1h39
